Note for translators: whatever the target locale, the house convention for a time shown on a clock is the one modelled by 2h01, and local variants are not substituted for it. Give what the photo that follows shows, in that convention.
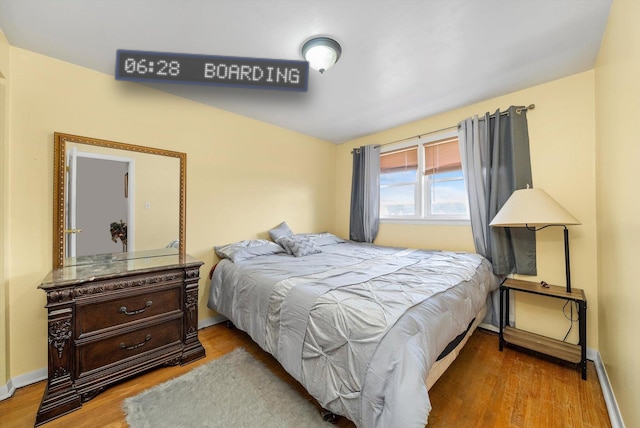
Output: 6h28
